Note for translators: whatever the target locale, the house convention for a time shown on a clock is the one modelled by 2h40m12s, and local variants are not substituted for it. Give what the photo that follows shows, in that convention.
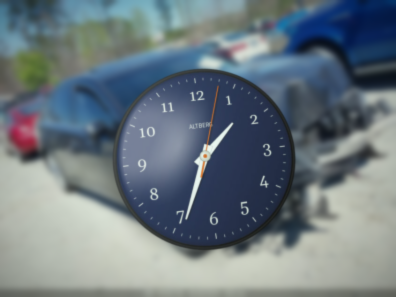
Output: 1h34m03s
